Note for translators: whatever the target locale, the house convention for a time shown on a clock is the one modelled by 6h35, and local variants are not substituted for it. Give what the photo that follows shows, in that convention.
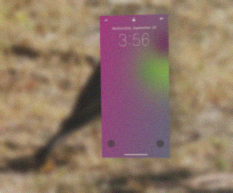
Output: 3h56
